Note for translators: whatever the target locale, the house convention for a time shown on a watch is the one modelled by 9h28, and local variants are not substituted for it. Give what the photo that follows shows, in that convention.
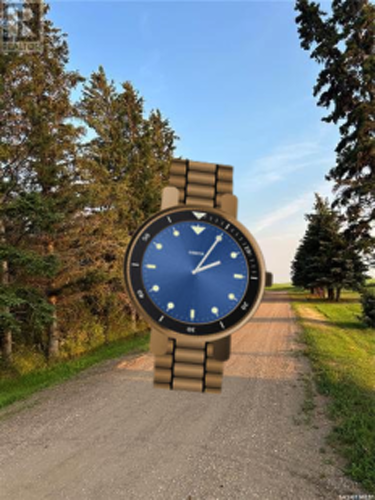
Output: 2h05
